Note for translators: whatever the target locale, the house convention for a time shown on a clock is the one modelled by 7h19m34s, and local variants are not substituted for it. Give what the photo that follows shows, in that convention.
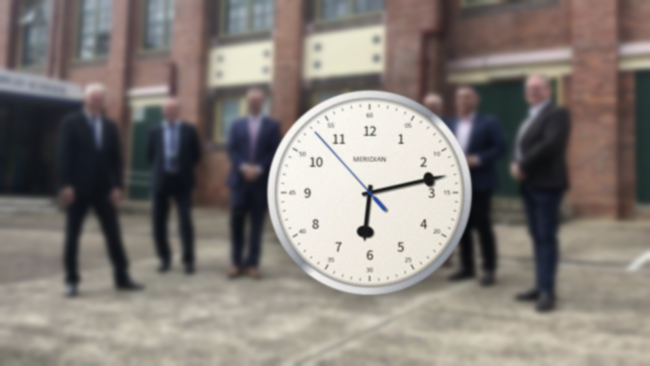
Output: 6h12m53s
